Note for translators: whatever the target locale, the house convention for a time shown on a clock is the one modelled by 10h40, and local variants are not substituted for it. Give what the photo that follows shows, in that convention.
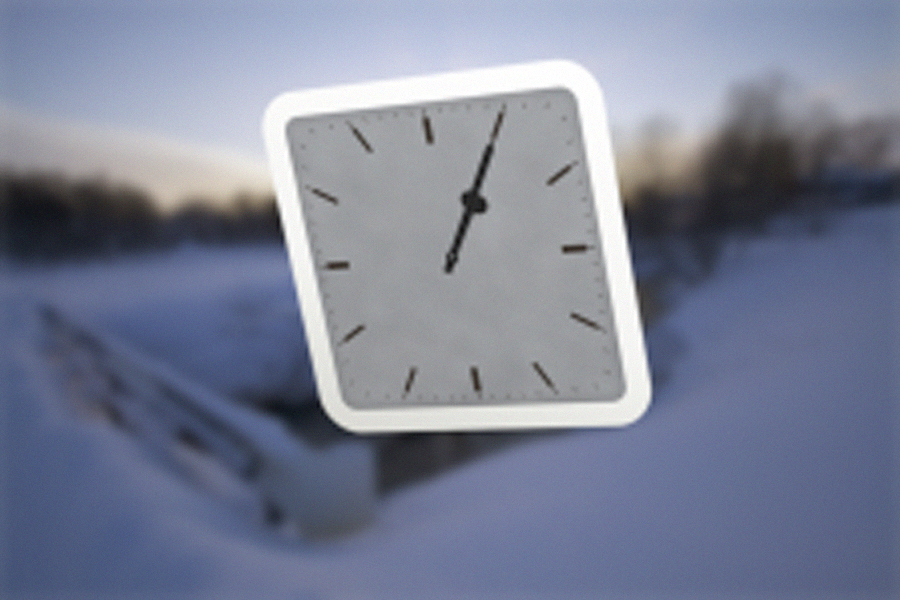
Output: 1h05
